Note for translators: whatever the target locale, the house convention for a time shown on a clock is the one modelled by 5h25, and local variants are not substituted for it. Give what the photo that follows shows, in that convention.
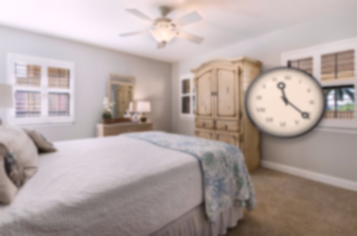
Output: 11h21
